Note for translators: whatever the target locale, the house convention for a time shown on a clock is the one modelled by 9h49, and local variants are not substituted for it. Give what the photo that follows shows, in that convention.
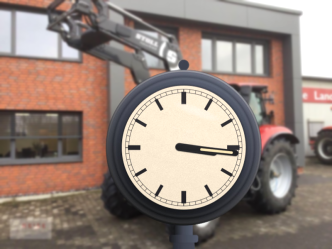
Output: 3h16
